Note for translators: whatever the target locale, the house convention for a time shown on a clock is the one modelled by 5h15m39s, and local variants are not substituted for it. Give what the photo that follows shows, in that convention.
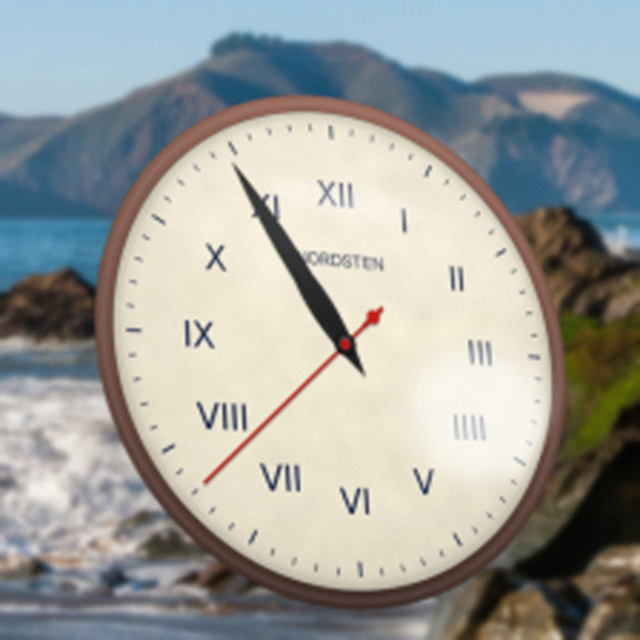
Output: 10h54m38s
